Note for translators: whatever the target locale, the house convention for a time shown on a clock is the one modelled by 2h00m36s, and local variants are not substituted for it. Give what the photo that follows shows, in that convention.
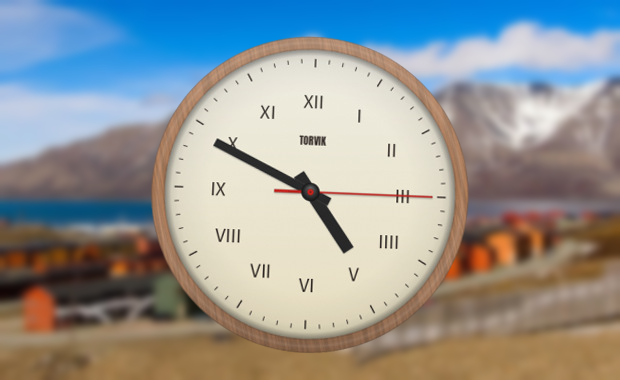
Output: 4h49m15s
